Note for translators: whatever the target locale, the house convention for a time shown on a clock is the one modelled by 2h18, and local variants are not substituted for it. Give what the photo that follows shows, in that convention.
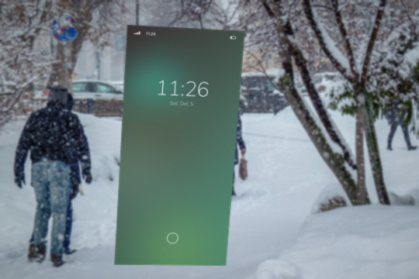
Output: 11h26
